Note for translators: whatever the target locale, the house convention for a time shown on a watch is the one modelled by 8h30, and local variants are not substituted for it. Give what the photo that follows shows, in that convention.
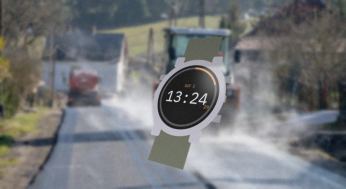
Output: 13h24
